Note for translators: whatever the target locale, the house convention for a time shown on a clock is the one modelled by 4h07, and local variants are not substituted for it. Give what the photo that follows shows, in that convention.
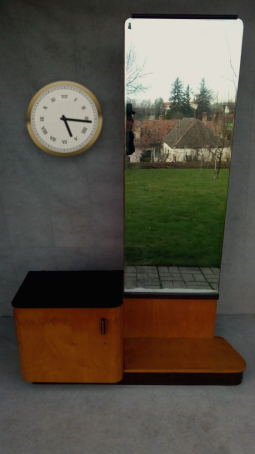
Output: 5h16
